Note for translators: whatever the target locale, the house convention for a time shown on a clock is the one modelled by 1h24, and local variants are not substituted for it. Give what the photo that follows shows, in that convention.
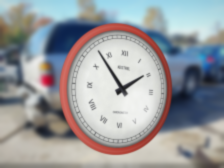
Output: 1h53
